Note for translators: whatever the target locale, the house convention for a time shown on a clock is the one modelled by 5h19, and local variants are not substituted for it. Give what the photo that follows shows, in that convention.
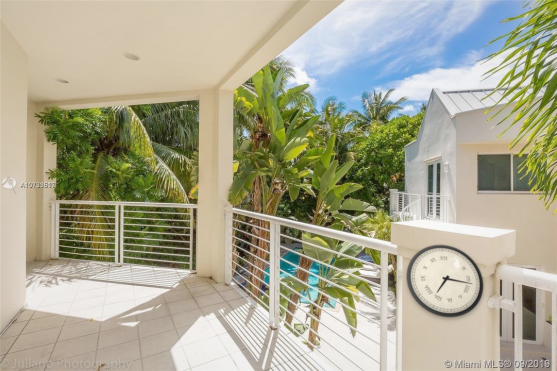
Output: 7h17
